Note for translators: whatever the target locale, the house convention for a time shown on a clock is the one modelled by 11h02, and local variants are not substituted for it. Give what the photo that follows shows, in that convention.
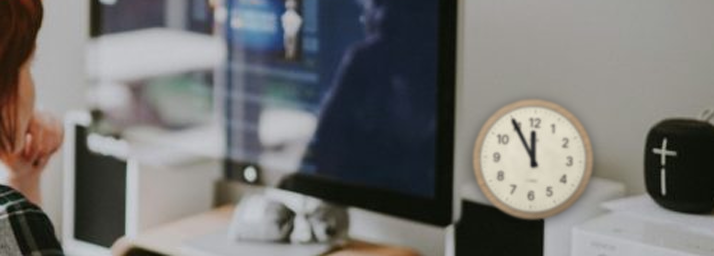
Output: 11h55
